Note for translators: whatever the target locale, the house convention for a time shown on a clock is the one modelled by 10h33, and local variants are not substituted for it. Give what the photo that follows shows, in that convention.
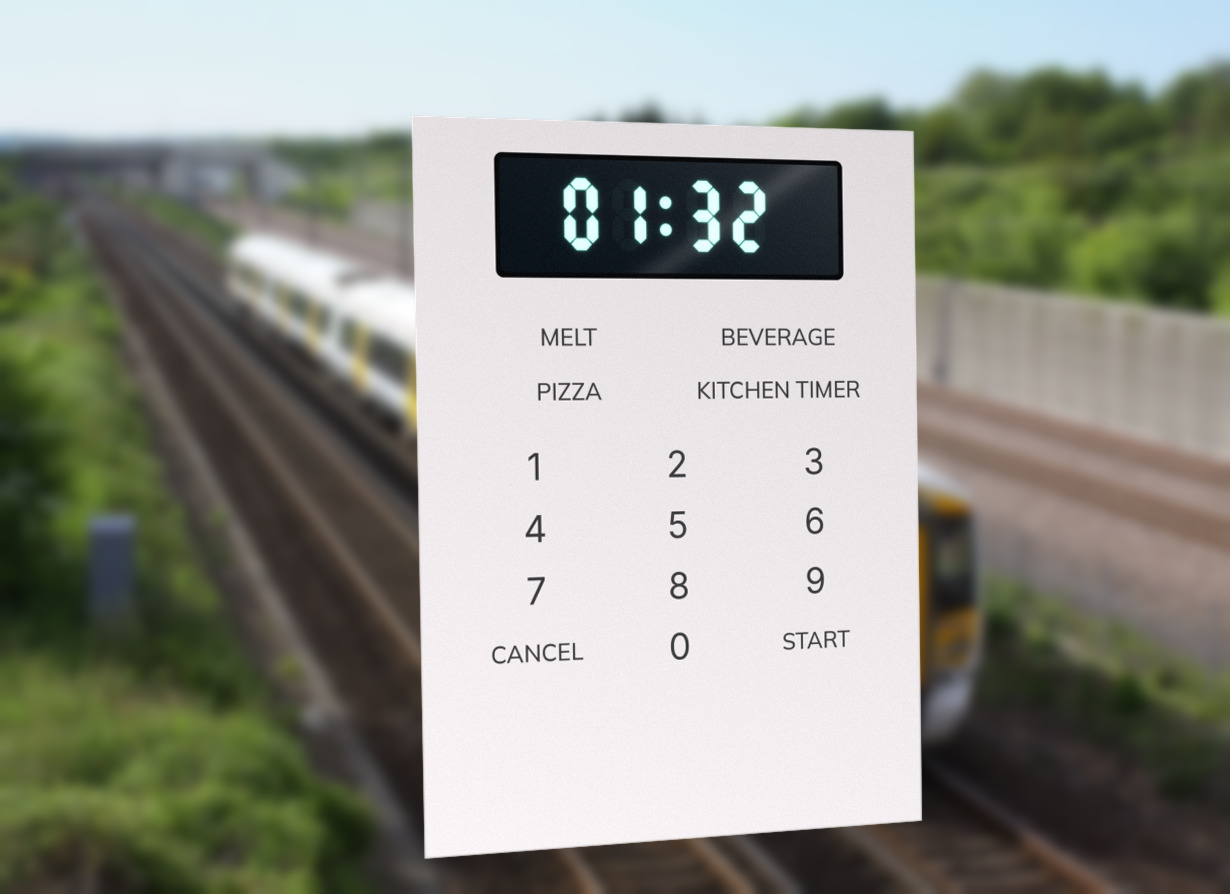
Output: 1h32
